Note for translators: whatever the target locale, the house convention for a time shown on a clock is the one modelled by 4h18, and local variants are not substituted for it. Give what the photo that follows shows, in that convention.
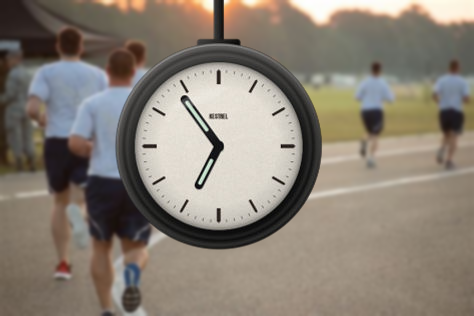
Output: 6h54
